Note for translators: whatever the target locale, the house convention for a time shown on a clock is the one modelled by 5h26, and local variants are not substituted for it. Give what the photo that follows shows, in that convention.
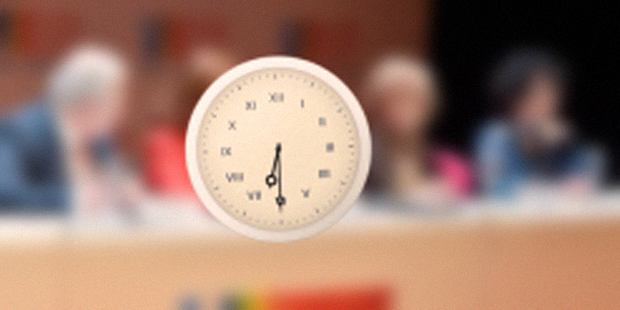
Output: 6h30
